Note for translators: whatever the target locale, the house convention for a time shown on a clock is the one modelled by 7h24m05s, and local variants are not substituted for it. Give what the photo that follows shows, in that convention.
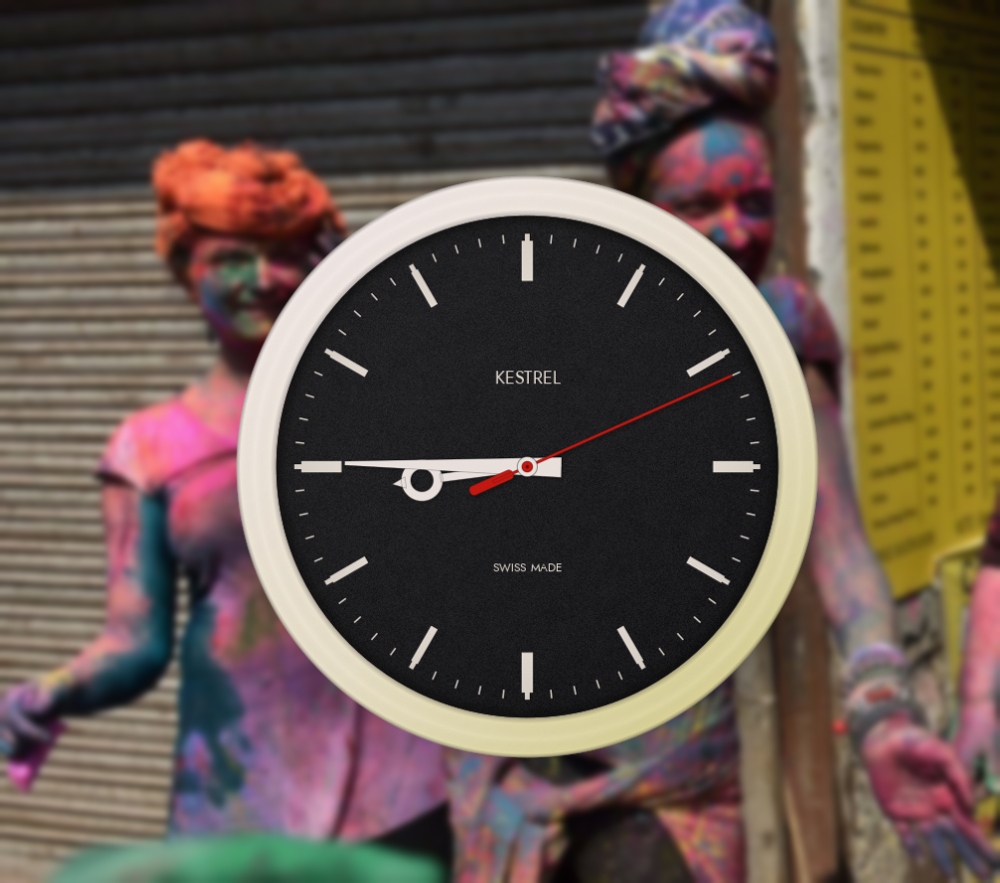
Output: 8h45m11s
